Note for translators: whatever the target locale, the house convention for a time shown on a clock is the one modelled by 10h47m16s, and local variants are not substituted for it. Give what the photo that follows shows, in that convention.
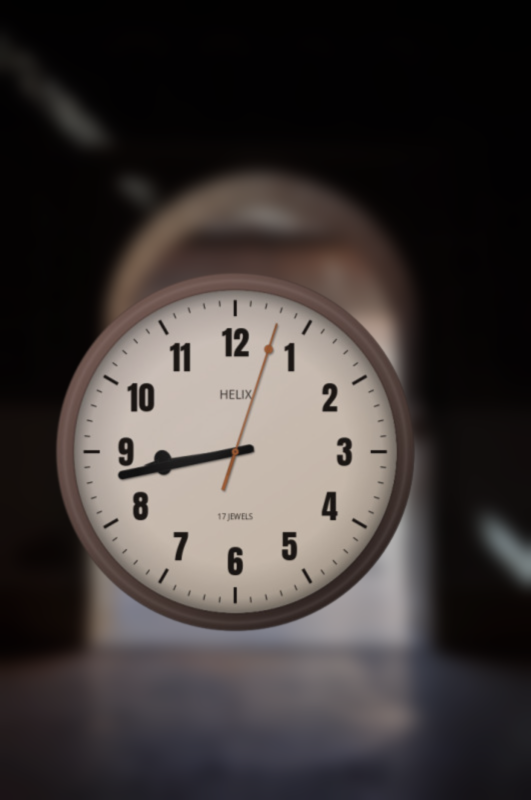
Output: 8h43m03s
